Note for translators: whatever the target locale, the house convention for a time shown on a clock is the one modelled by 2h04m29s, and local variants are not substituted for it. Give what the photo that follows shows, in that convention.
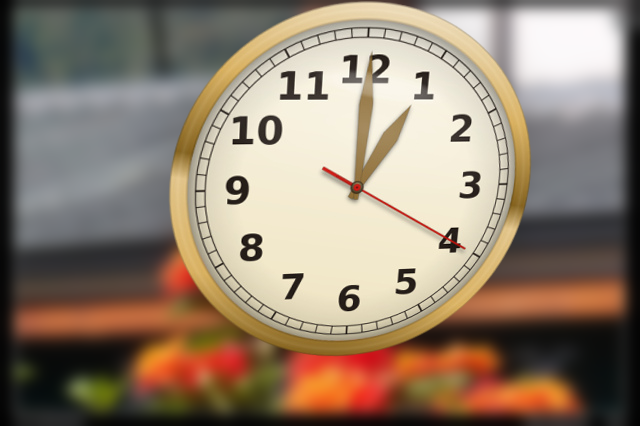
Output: 1h00m20s
